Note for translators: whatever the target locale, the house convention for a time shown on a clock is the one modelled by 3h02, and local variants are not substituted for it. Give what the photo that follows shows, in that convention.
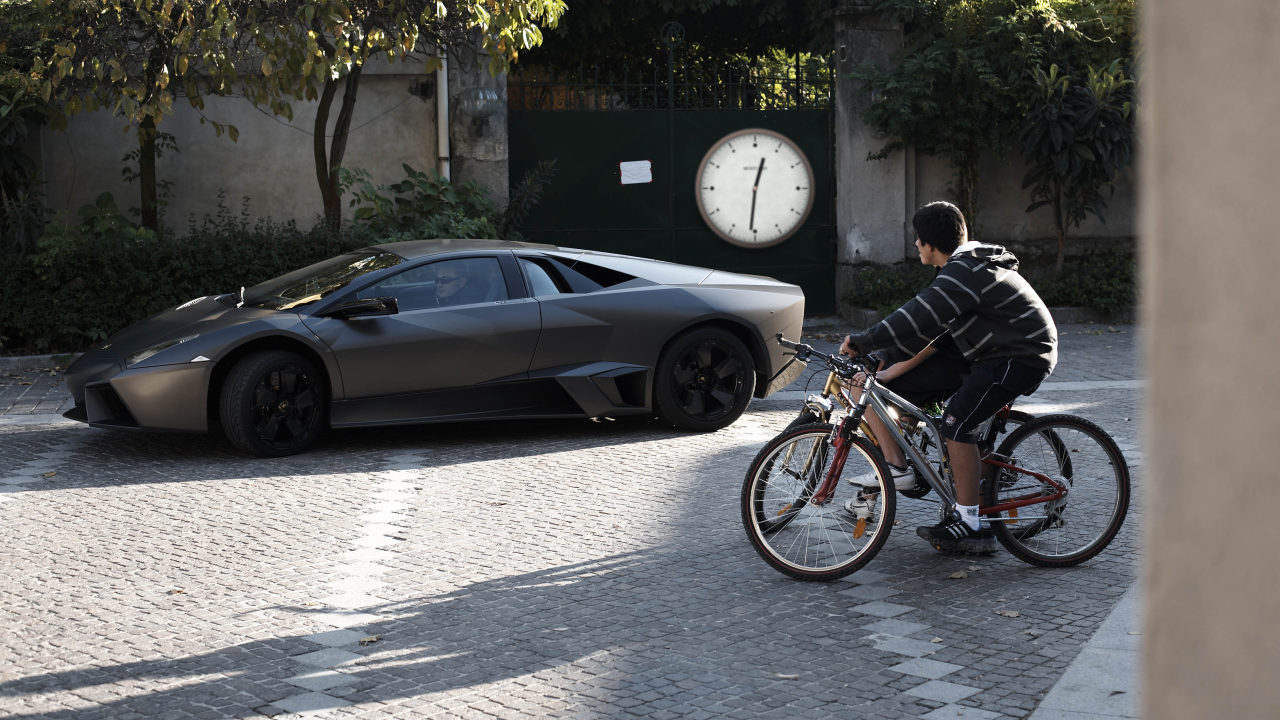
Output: 12h31
